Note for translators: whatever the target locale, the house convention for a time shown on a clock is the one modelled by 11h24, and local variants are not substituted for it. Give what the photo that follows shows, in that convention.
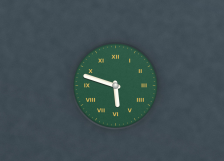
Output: 5h48
